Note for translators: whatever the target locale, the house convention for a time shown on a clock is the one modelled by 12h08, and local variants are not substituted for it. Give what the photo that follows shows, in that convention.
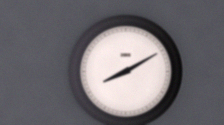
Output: 8h10
